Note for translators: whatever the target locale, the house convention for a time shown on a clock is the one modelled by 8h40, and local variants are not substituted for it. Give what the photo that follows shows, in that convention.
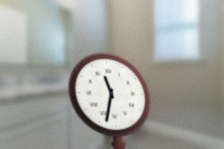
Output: 11h33
